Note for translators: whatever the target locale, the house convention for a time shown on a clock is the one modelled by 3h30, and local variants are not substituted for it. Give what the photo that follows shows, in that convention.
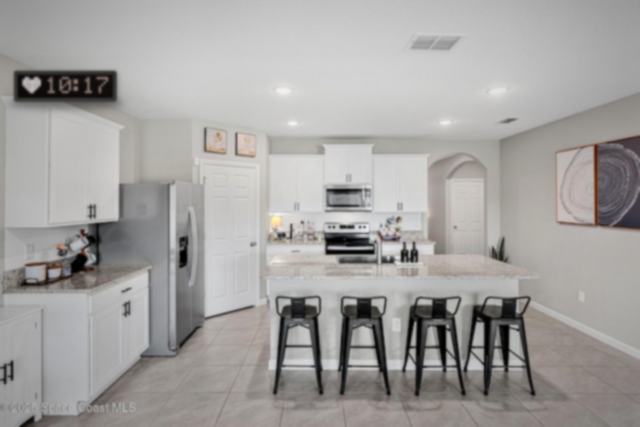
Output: 10h17
